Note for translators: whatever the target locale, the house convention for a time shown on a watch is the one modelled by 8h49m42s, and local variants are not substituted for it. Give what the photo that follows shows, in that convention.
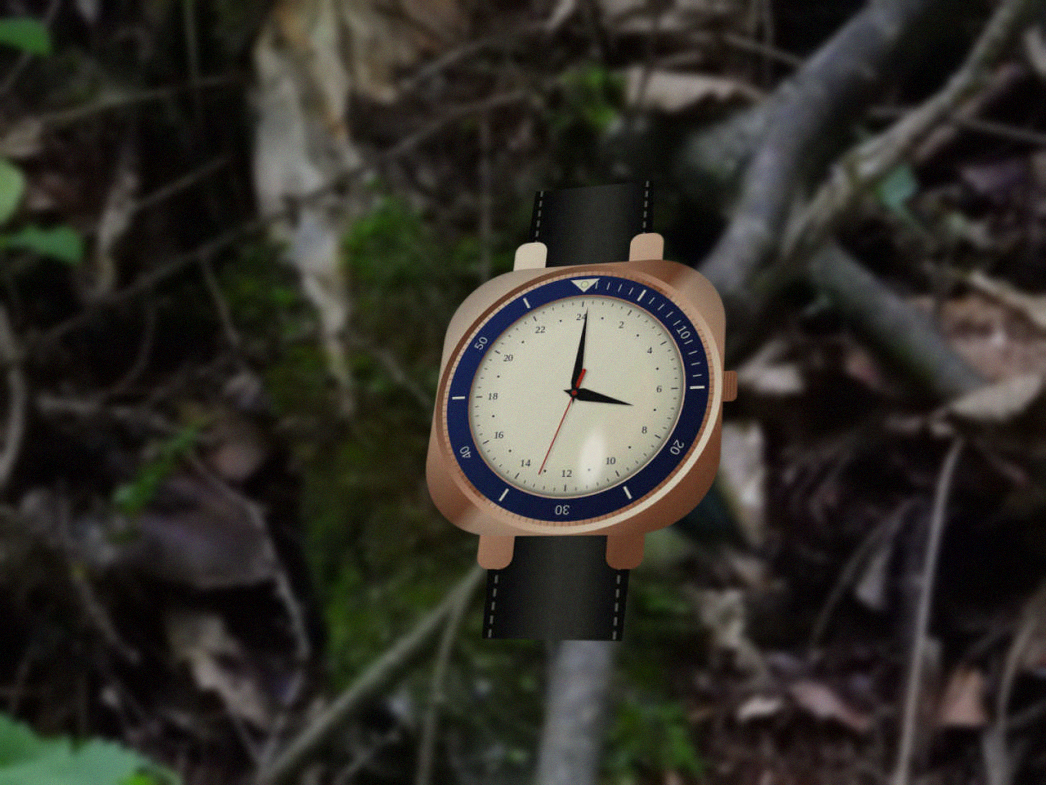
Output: 7h00m33s
